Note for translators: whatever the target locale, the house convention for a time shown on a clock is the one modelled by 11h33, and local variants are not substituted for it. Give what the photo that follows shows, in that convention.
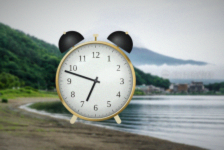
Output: 6h48
